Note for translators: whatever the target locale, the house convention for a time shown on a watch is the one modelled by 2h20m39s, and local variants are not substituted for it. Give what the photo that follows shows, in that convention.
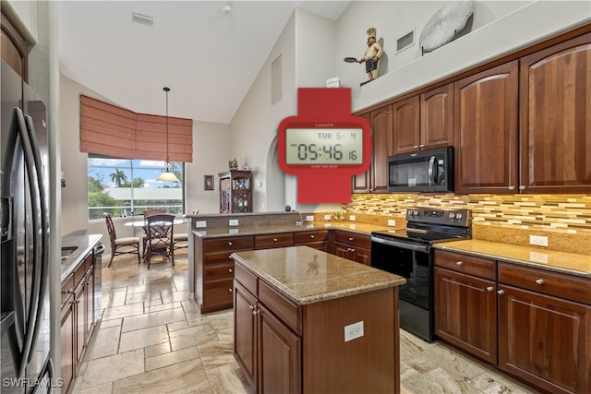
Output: 5h46m16s
